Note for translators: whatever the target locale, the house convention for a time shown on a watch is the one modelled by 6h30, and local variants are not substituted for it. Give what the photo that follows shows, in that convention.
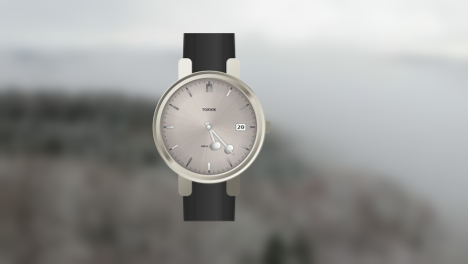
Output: 5h23
